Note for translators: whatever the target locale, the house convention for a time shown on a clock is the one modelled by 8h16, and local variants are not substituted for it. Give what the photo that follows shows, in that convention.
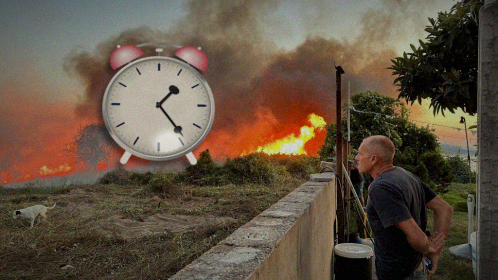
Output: 1h24
